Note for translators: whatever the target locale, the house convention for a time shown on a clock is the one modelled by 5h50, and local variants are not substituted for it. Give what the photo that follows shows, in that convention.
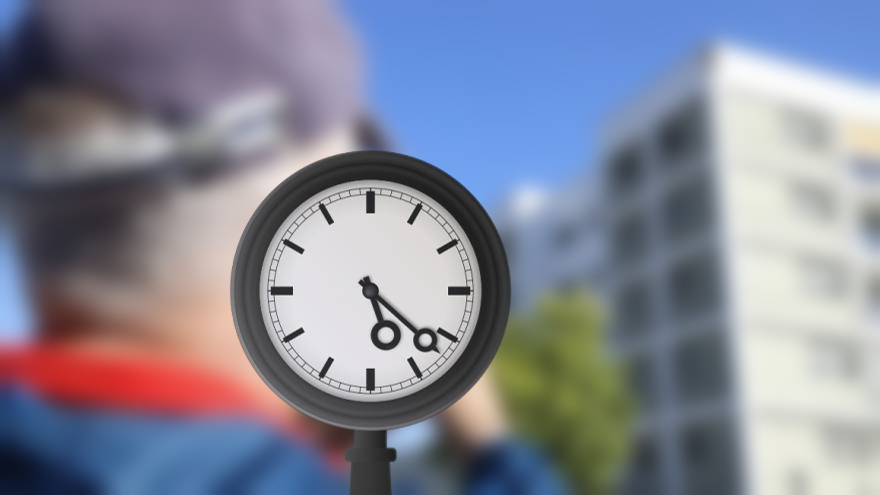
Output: 5h22
